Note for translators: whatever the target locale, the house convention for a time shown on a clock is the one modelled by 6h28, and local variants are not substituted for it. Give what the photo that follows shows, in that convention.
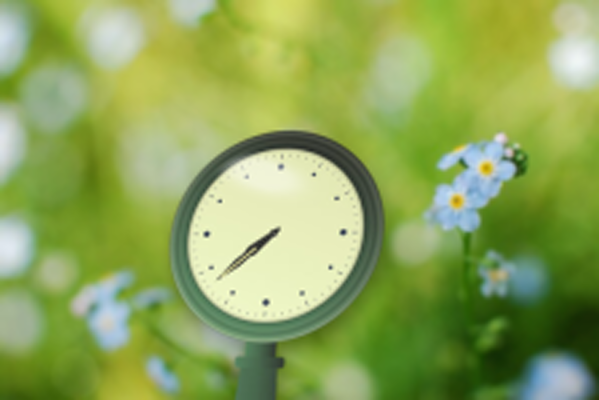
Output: 7h38
